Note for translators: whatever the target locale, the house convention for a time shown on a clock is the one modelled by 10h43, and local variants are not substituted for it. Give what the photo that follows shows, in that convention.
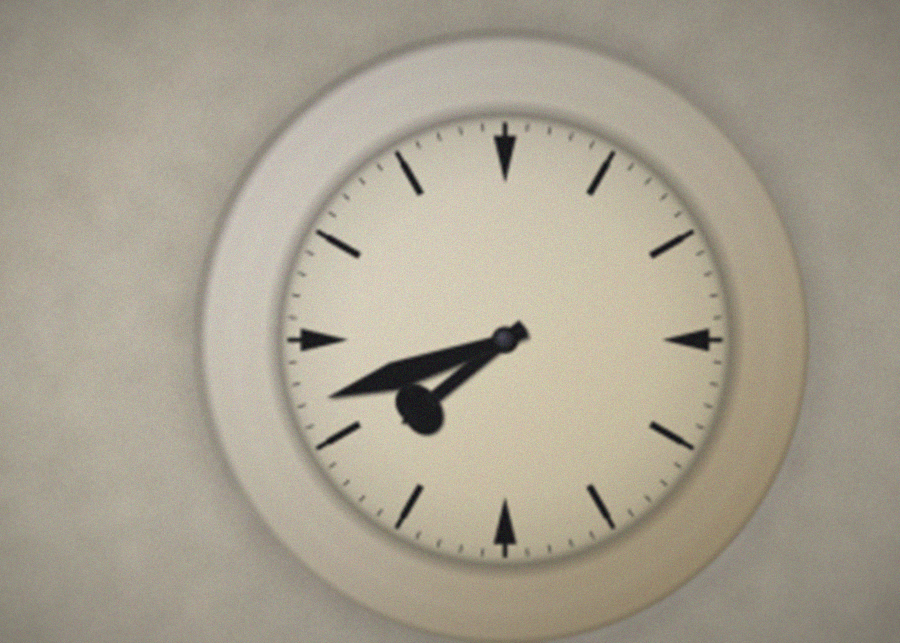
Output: 7h42
